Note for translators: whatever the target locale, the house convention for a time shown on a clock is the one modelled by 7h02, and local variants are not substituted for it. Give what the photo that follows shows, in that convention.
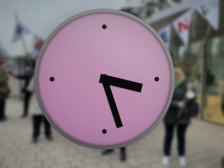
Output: 3h27
